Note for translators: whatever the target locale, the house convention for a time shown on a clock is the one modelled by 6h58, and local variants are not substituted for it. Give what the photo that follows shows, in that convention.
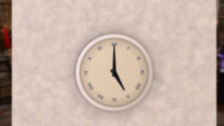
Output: 5h00
